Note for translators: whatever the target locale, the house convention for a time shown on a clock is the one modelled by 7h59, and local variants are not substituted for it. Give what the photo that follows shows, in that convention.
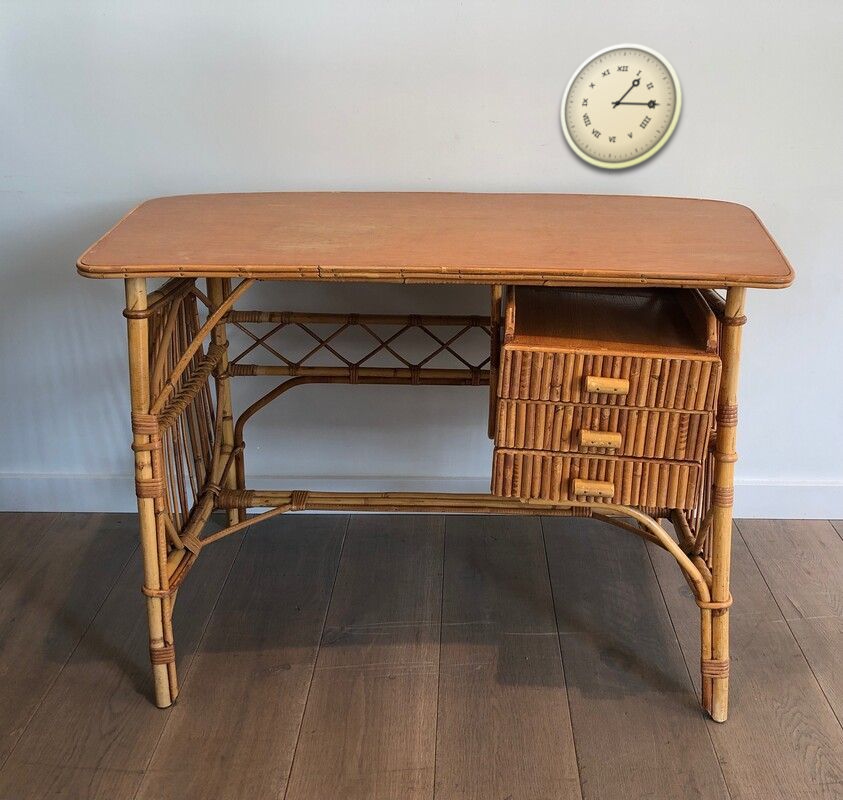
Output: 1h15
